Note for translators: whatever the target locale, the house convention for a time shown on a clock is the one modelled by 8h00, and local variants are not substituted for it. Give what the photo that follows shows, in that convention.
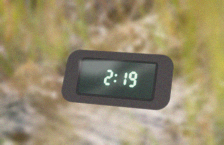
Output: 2h19
